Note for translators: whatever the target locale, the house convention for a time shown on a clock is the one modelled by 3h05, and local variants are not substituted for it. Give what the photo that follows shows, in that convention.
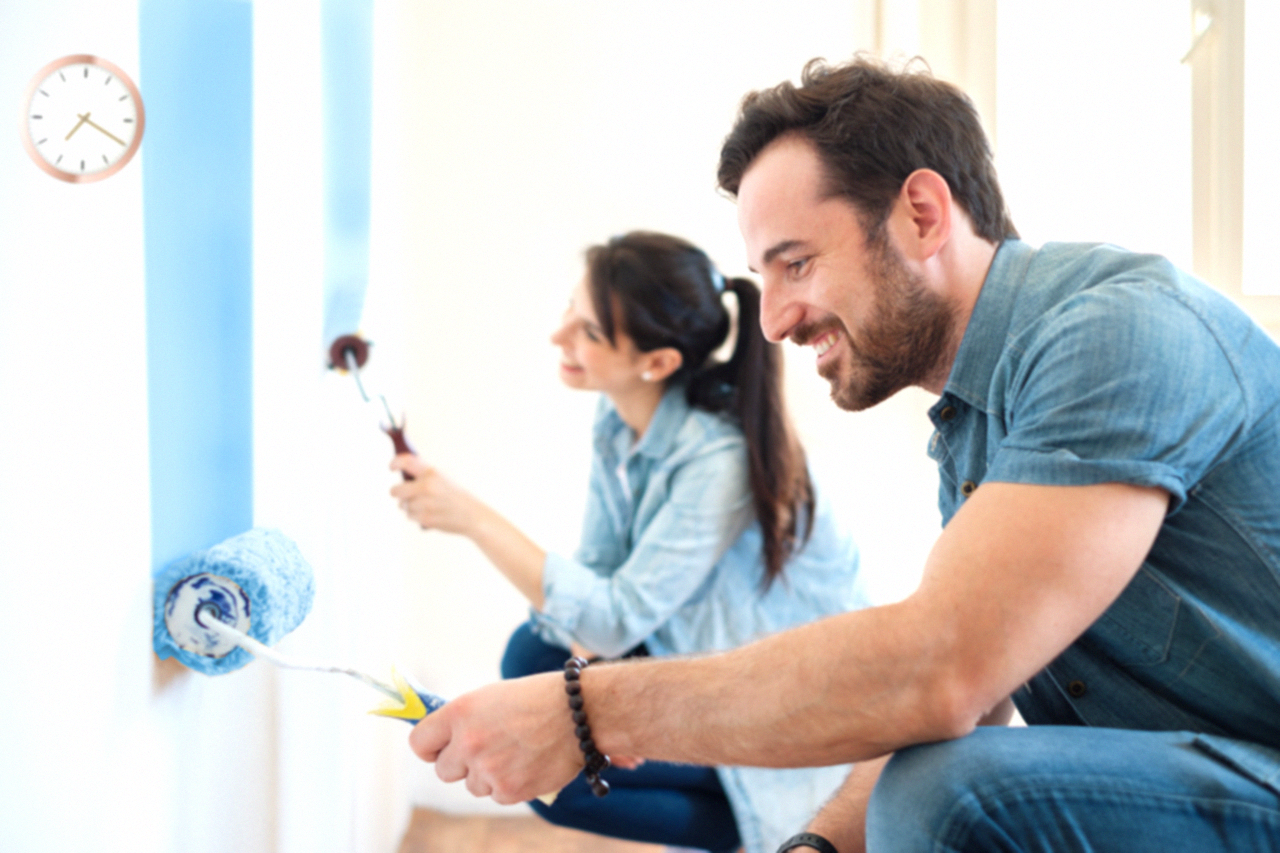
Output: 7h20
